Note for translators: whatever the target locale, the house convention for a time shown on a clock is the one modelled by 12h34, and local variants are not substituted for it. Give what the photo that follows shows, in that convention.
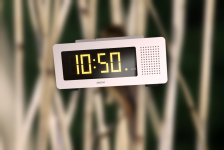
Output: 10h50
